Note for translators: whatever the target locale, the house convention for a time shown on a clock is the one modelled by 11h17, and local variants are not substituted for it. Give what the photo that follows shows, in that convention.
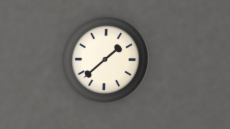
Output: 1h38
